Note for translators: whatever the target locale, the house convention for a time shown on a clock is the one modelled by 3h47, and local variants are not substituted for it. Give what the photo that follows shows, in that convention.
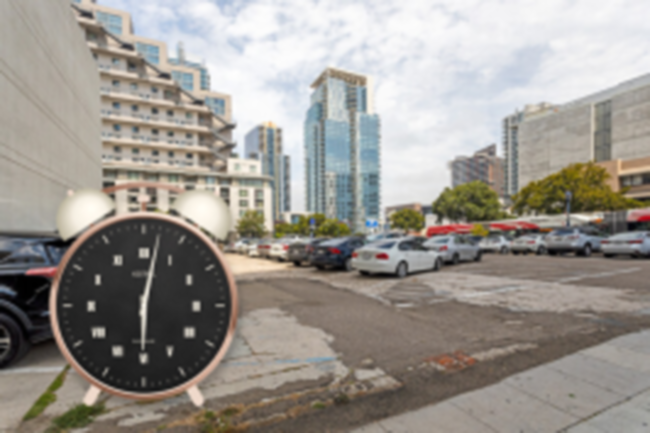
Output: 6h02
